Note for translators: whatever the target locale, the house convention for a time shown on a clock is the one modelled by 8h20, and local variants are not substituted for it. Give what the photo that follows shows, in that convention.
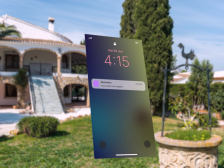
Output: 4h15
